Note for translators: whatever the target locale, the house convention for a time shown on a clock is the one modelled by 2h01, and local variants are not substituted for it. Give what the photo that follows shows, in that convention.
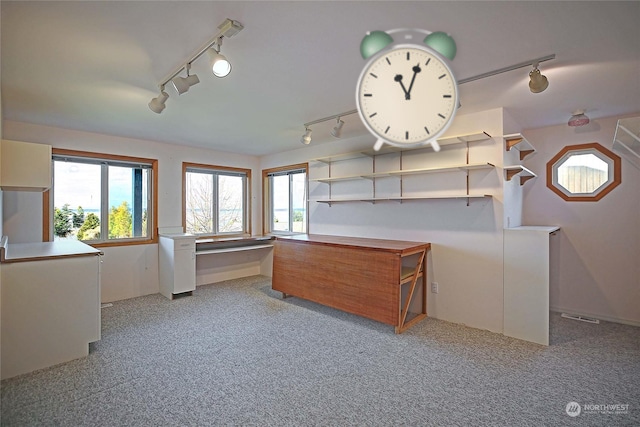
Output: 11h03
